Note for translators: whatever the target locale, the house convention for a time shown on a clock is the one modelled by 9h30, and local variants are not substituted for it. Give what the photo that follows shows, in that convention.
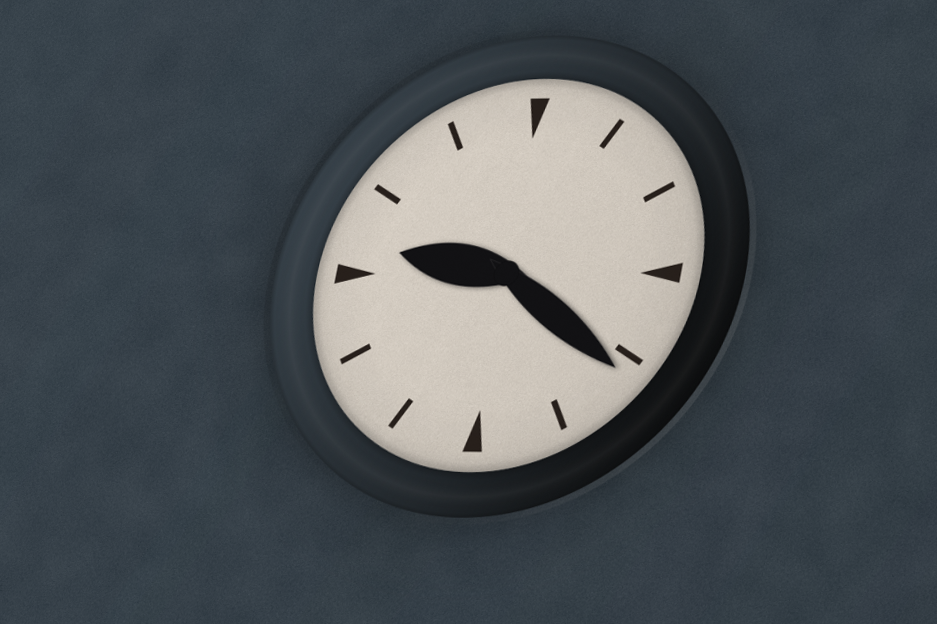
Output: 9h21
